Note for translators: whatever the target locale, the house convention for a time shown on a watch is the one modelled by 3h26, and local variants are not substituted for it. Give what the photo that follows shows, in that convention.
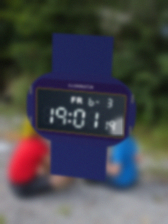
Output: 19h01
